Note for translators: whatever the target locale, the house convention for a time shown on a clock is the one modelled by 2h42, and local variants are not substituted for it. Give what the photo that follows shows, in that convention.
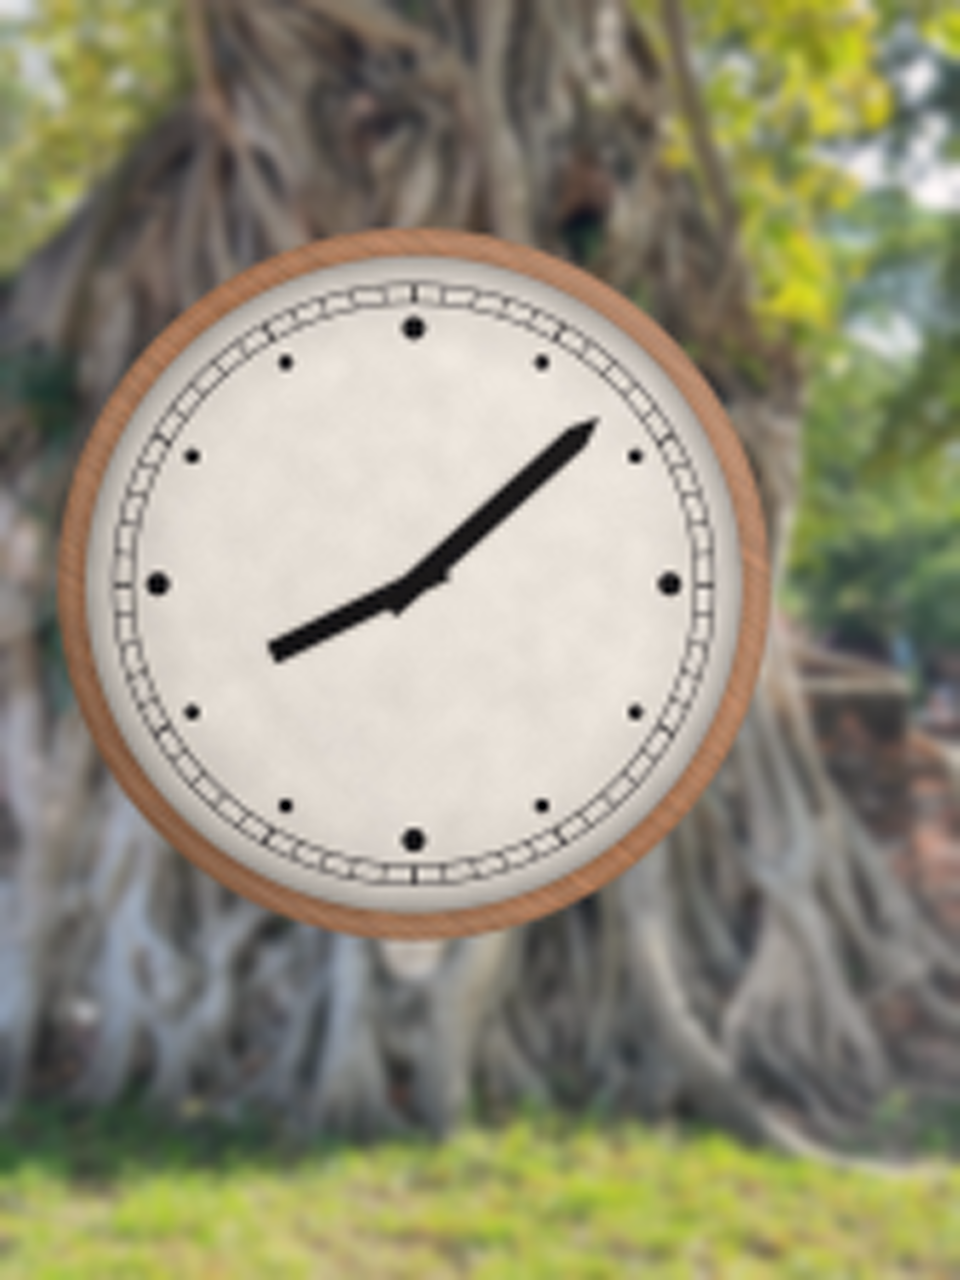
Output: 8h08
